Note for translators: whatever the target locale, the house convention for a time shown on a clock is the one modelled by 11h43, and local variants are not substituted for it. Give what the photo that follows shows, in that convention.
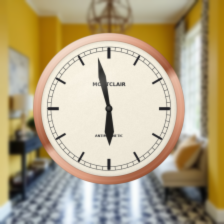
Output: 5h58
